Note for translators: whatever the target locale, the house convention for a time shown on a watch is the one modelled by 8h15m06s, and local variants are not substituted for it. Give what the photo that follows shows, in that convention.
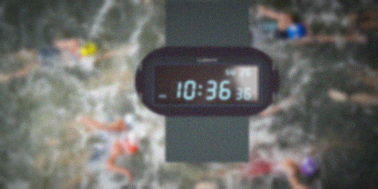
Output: 10h36m36s
